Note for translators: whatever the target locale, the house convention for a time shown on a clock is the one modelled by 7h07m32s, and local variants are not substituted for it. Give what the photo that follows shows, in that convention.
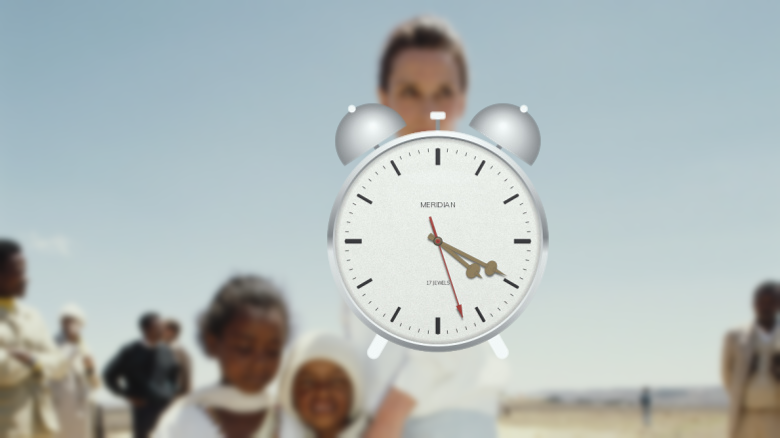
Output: 4h19m27s
